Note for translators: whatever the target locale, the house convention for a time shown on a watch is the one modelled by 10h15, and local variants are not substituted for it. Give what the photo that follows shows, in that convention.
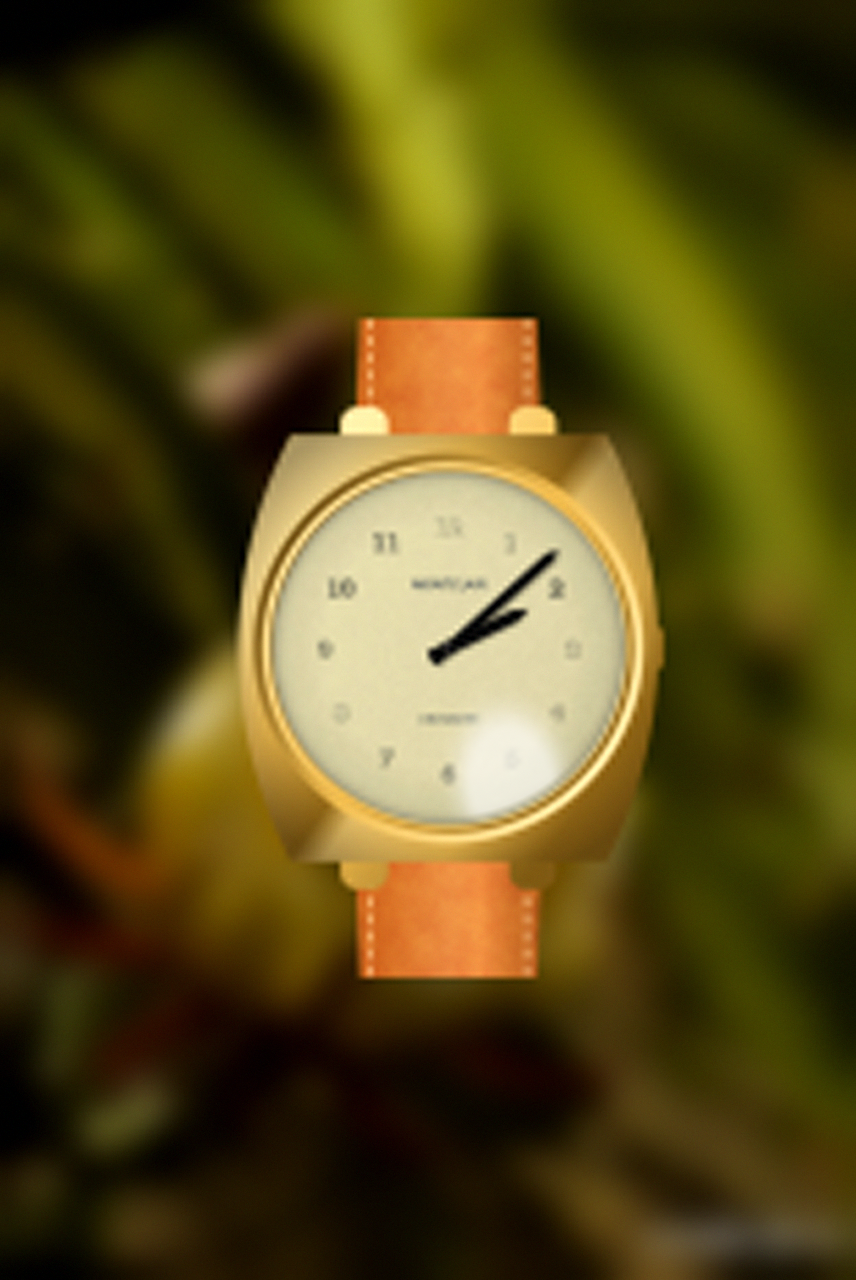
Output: 2h08
